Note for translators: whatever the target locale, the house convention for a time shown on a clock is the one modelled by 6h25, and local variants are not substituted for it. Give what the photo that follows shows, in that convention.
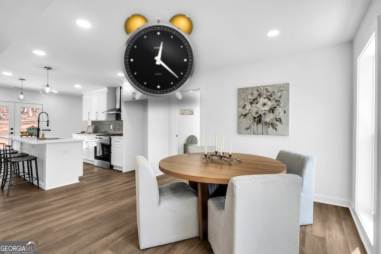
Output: 12h22
